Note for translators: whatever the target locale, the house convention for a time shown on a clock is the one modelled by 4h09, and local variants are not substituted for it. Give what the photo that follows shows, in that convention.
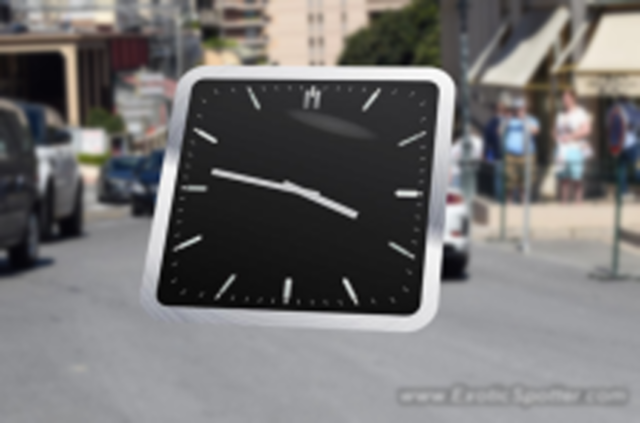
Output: 3h47
